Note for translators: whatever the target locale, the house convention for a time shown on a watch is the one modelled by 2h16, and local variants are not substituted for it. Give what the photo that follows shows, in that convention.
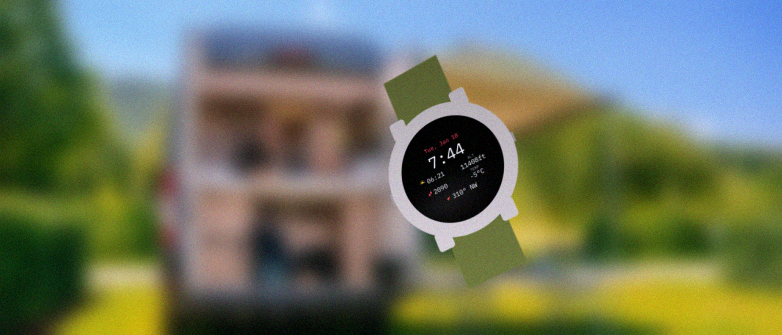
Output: 7h44
